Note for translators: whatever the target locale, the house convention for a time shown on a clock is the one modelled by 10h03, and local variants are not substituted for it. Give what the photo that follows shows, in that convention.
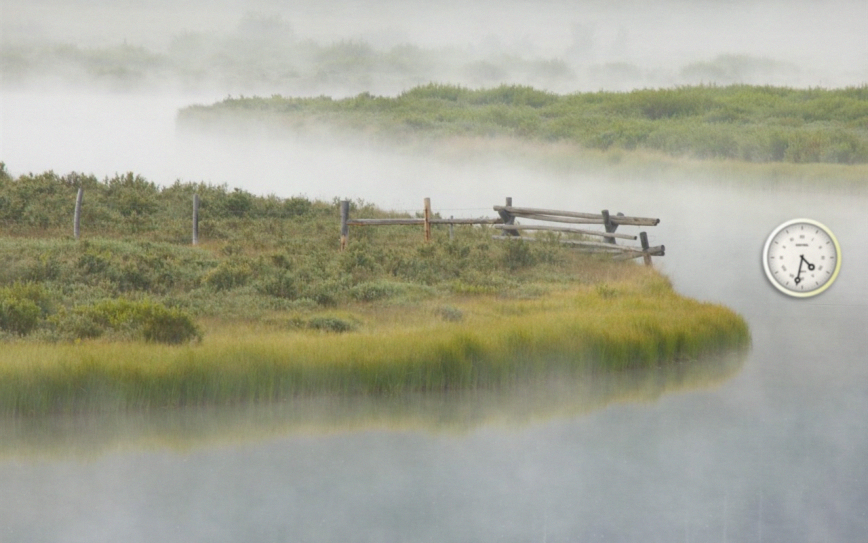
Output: 4h32
